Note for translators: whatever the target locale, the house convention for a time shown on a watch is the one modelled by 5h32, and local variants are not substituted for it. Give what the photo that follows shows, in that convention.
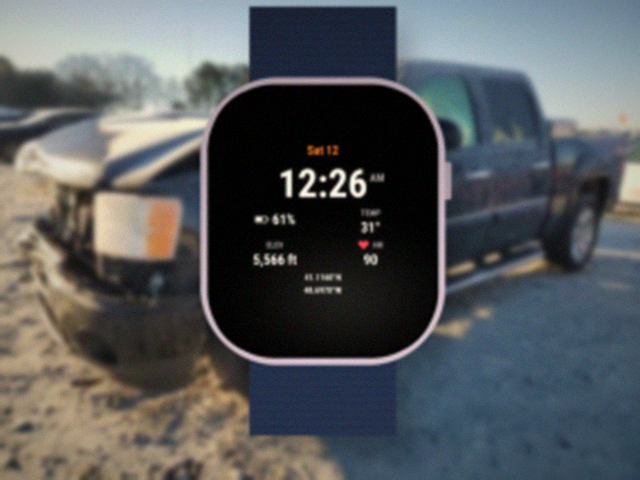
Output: 12h26
